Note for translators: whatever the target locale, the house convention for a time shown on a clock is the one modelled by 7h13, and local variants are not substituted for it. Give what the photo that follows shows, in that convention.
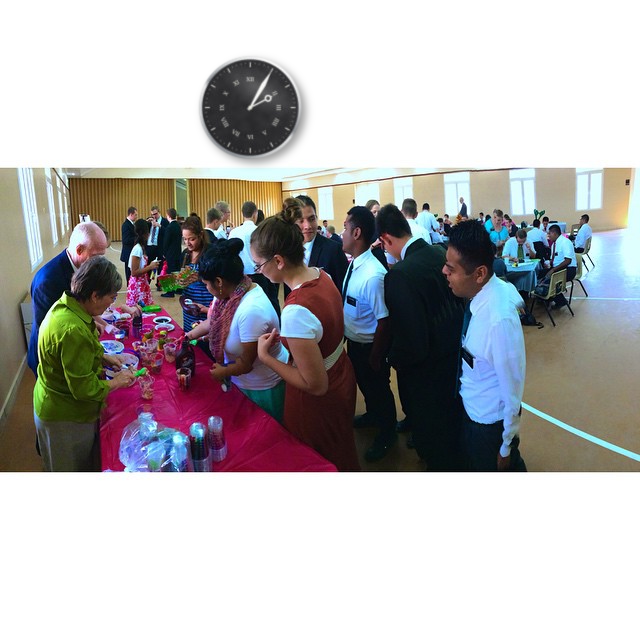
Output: 2h05
